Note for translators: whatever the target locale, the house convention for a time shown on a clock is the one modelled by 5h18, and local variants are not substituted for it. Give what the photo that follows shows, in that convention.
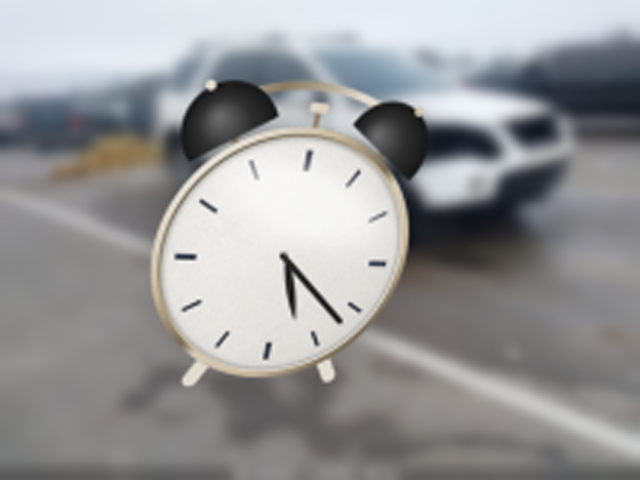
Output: 5h22
